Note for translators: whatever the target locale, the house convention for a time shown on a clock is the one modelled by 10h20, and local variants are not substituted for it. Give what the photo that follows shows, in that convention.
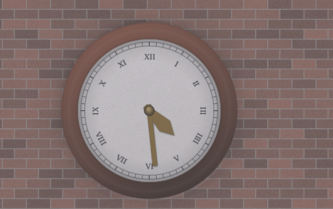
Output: 4h29
